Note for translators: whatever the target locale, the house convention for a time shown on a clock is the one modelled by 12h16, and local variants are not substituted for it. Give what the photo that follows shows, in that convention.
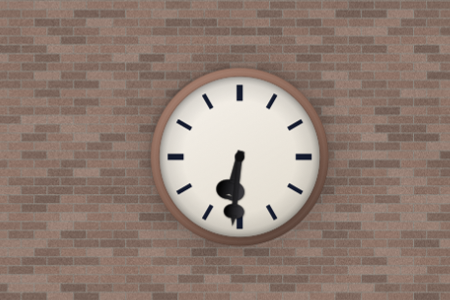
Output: 6h31
